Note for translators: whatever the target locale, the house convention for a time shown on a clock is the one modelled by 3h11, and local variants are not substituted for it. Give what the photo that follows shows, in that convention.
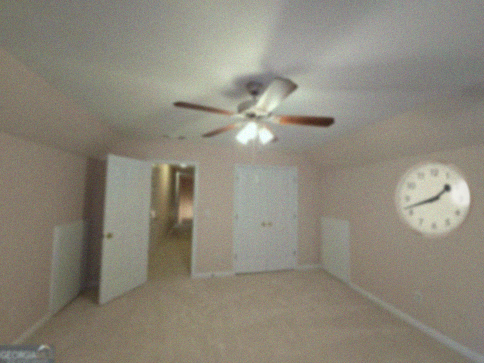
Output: 1h42
